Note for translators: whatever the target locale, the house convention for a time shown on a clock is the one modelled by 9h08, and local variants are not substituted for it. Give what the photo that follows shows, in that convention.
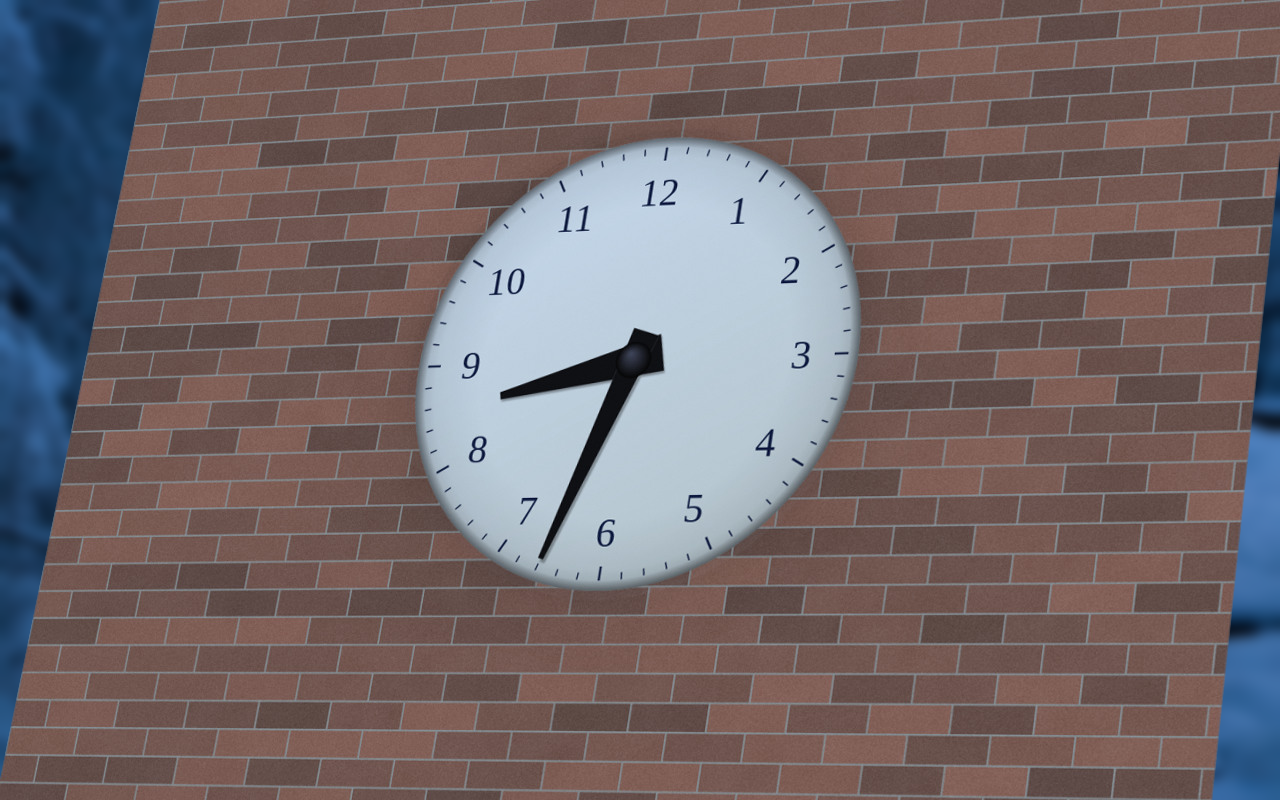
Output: 8h33
